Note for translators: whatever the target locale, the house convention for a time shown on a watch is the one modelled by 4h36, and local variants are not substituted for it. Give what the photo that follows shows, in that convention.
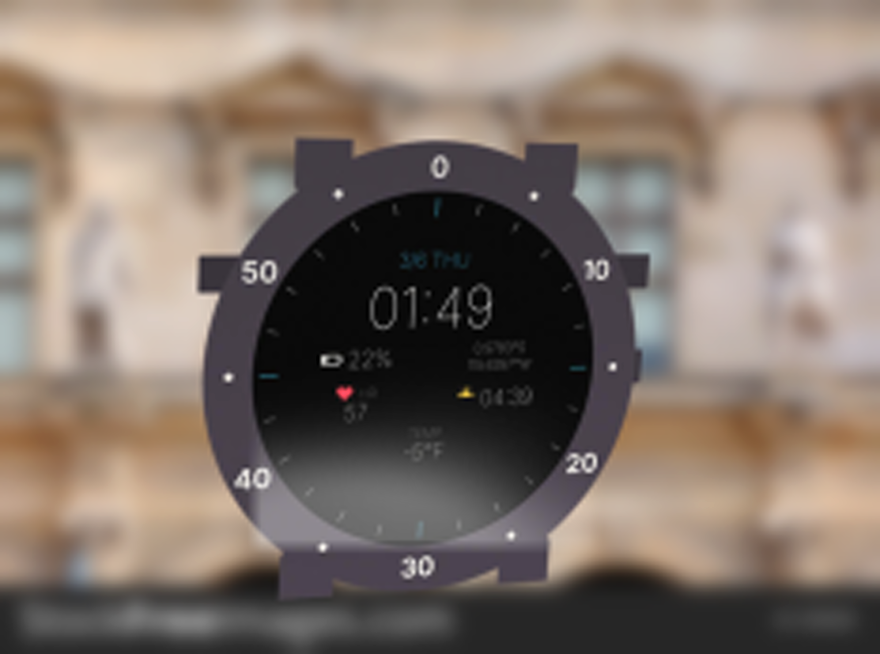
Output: 1h49
